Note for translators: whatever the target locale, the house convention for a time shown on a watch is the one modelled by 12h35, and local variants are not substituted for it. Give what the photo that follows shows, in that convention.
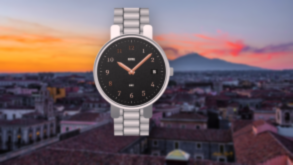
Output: 10h08
